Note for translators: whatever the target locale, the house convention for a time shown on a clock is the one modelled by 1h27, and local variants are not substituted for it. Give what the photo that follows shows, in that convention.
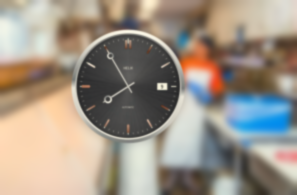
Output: 7h55
